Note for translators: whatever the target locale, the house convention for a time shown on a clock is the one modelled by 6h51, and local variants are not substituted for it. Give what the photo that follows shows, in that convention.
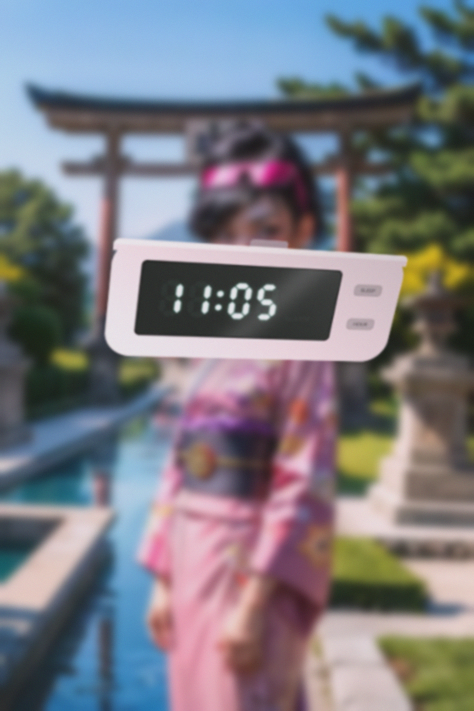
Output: 11h05
